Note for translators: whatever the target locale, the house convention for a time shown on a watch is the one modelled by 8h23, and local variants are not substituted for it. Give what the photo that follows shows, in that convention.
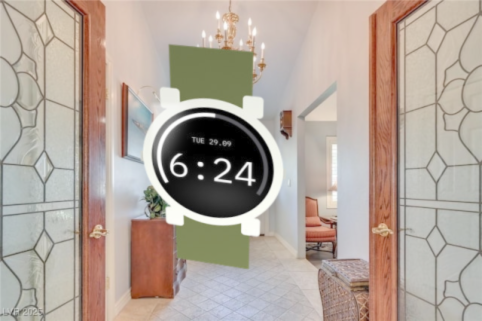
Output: 6h24
